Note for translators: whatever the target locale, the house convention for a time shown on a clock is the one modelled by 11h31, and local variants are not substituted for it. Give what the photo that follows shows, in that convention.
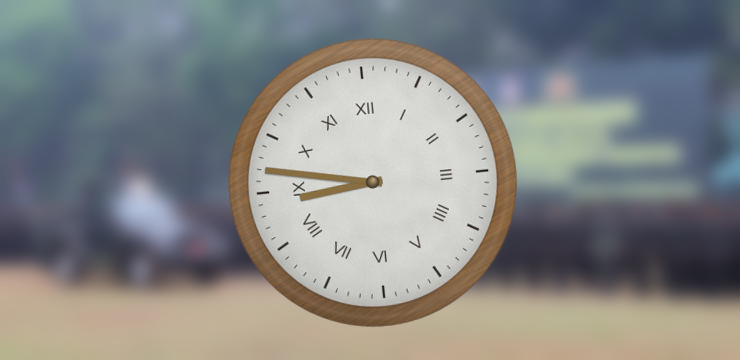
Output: 8h47
